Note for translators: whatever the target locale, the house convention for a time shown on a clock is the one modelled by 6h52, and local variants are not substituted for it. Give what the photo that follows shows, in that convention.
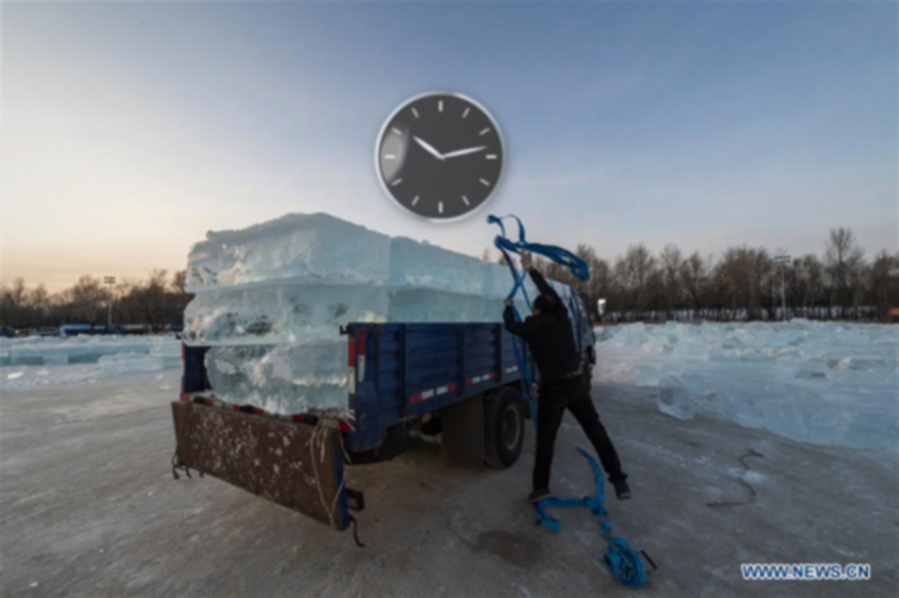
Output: 10h13
